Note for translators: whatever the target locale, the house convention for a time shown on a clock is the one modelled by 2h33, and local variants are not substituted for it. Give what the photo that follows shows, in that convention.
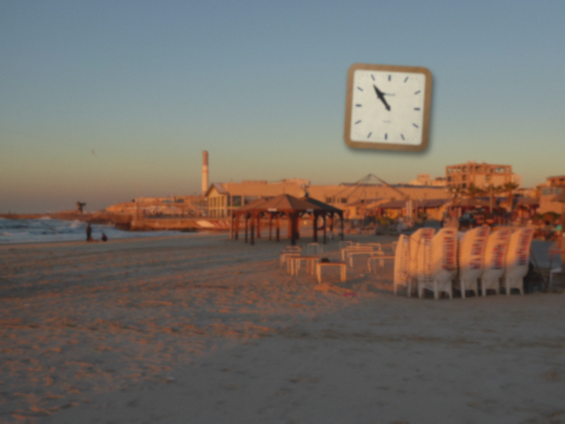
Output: 10h54
